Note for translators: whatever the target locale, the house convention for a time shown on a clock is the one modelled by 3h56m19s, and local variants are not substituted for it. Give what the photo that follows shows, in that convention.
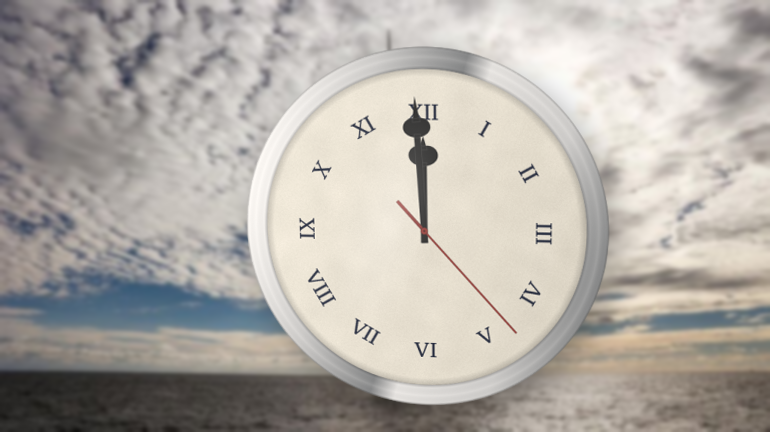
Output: 11h59m23s
